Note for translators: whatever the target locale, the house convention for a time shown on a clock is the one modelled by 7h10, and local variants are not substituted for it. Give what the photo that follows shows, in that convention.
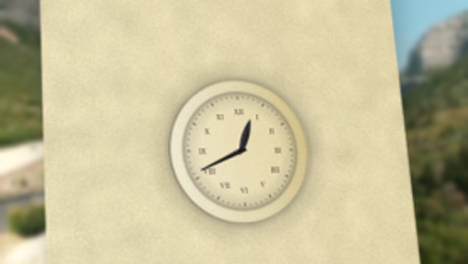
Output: 12h41
